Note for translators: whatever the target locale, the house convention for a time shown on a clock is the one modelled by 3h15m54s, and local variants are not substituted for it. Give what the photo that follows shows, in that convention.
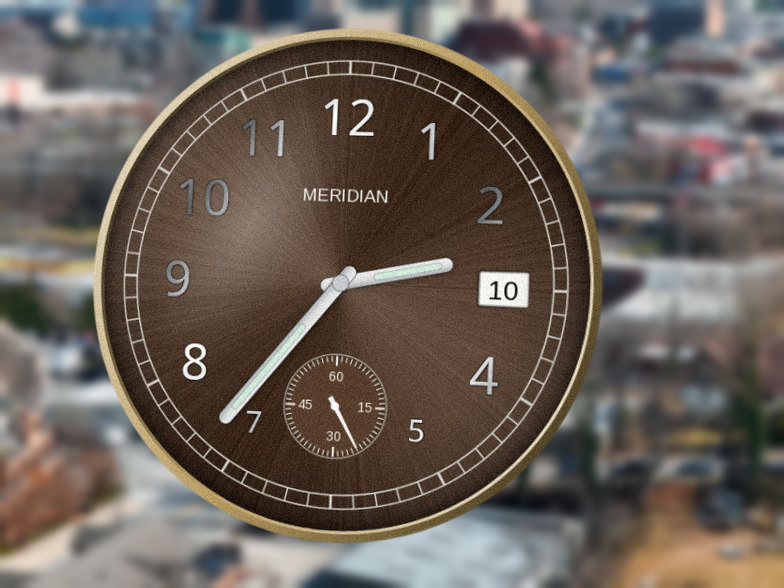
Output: 2h36m25s
